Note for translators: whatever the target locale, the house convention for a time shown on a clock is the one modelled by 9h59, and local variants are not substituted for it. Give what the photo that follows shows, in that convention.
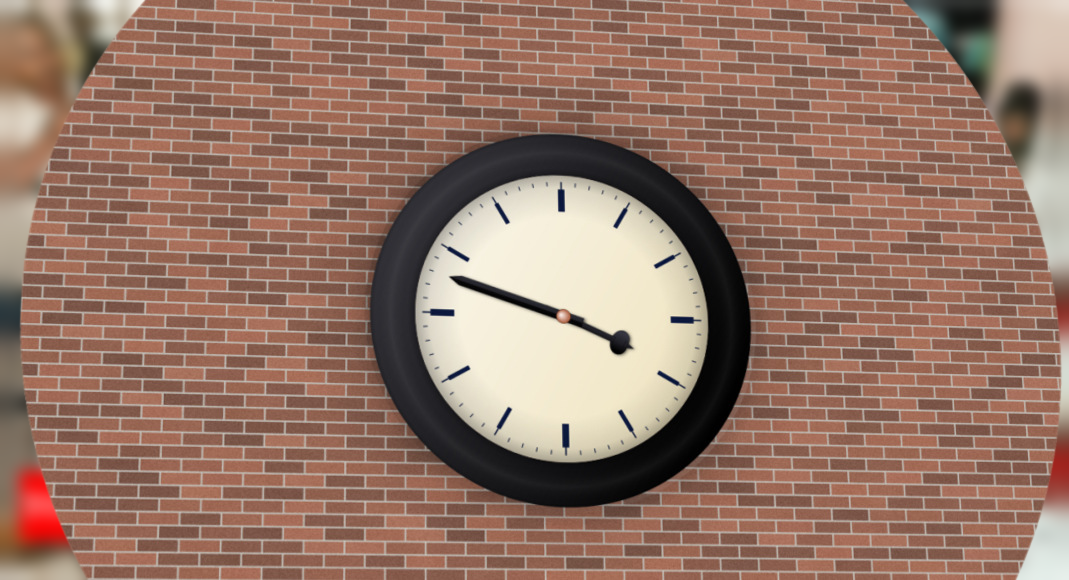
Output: 3h48
